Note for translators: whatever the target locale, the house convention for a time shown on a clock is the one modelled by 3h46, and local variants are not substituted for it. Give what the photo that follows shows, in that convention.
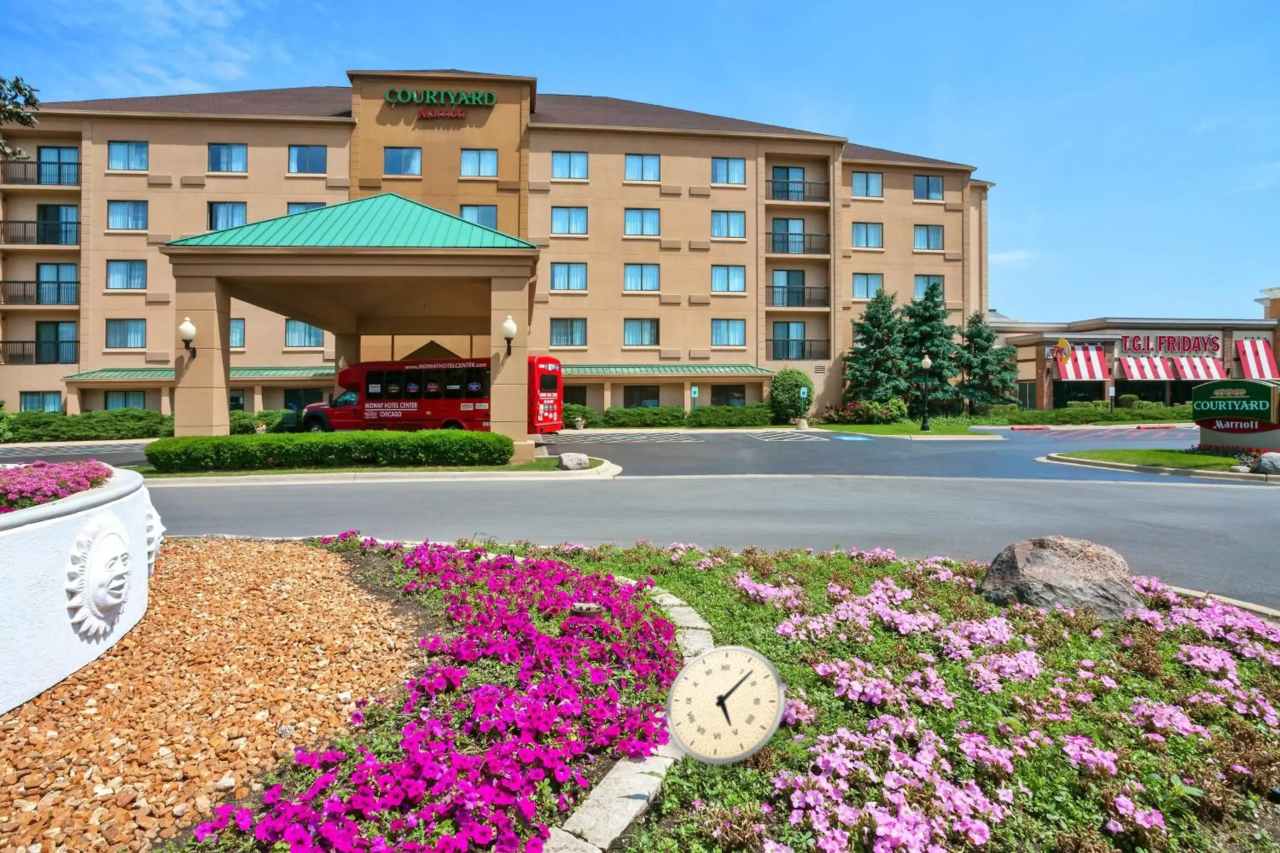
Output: 5h07
